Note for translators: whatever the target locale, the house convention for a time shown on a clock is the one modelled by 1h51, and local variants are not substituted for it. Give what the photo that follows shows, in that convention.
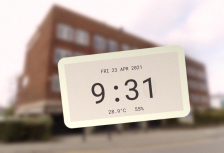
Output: 9h31
